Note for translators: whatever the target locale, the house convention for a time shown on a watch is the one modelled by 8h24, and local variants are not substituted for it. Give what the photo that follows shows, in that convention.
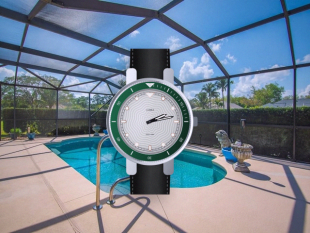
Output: 2h13
